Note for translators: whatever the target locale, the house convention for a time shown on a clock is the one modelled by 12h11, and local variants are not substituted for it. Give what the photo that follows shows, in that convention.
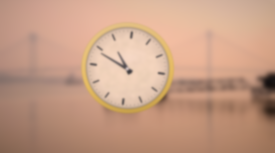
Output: 10h49
